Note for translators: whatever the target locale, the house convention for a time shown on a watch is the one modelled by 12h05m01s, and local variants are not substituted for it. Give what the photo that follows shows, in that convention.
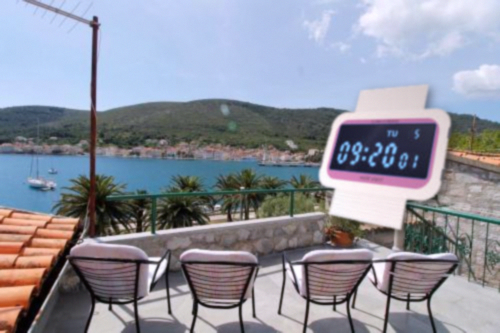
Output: 9h20m01s
